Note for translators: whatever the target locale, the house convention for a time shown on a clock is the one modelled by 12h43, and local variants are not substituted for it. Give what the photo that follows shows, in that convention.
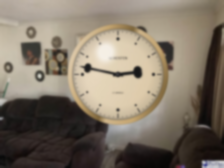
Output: 2h47
